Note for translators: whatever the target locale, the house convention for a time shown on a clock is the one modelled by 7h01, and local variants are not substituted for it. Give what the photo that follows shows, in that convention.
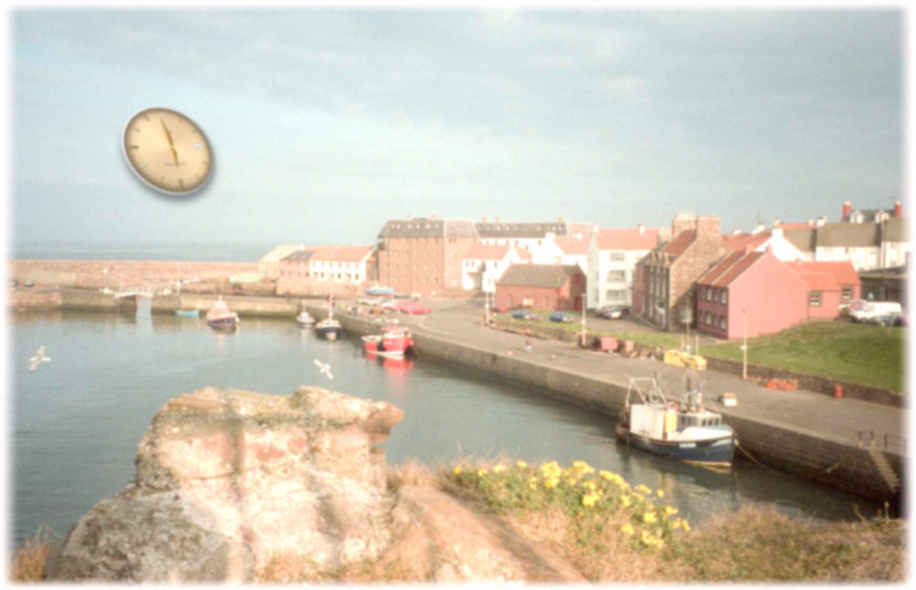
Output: 5h59
